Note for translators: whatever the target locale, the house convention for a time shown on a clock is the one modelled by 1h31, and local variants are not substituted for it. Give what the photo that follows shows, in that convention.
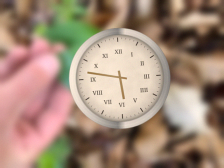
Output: 5h47
